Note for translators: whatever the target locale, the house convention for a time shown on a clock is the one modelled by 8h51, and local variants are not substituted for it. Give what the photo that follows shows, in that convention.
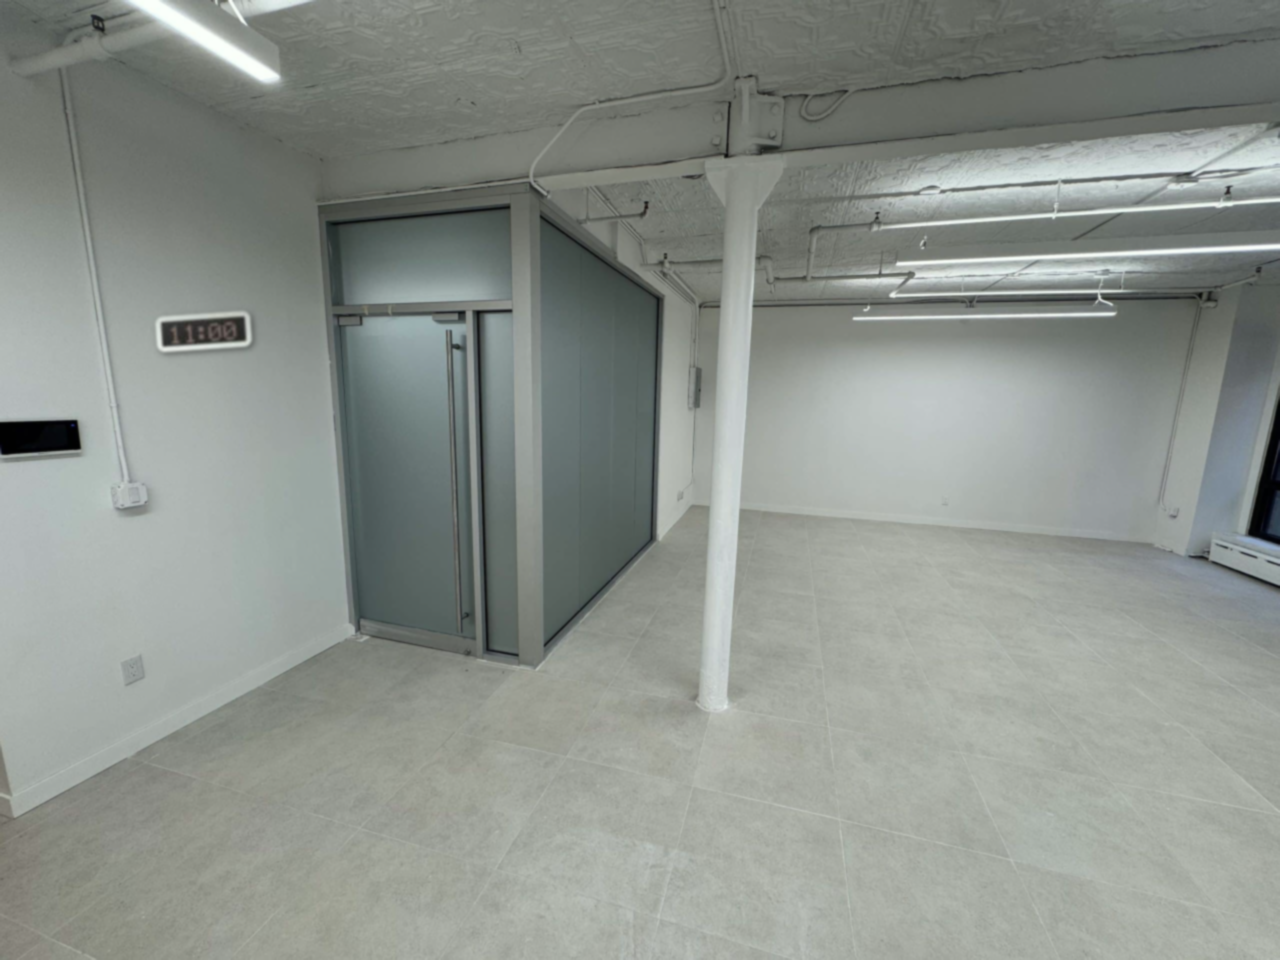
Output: 11h00
